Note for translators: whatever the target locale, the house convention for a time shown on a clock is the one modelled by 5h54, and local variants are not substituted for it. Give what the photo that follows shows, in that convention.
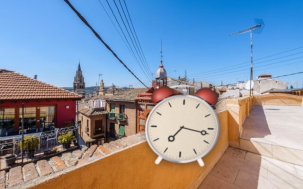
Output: 7h17
